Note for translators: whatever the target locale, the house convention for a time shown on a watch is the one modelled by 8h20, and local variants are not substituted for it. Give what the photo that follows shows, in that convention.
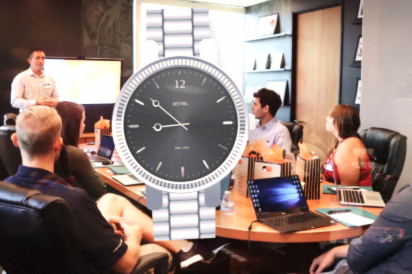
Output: 8h52
